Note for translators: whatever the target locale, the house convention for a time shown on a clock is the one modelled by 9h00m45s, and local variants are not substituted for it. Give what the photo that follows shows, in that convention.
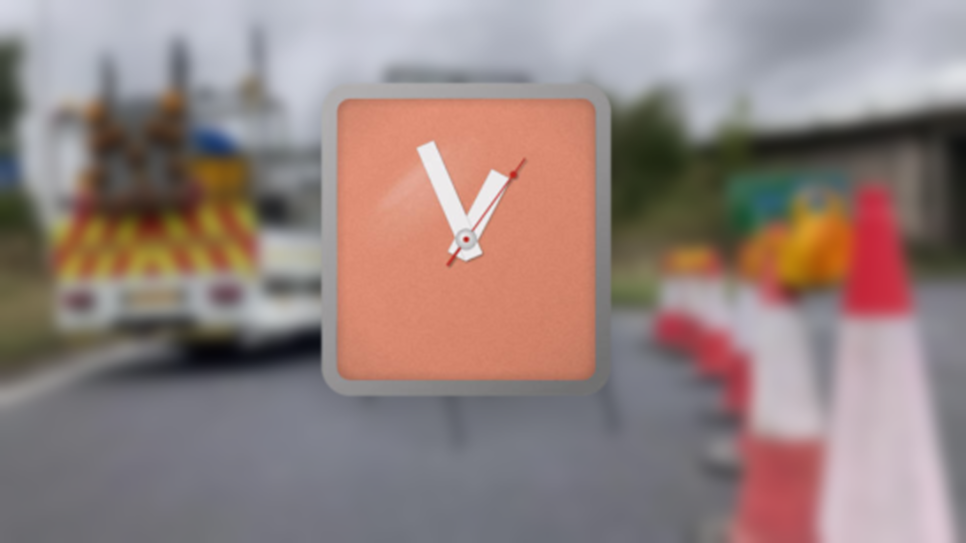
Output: 12h56m06s
